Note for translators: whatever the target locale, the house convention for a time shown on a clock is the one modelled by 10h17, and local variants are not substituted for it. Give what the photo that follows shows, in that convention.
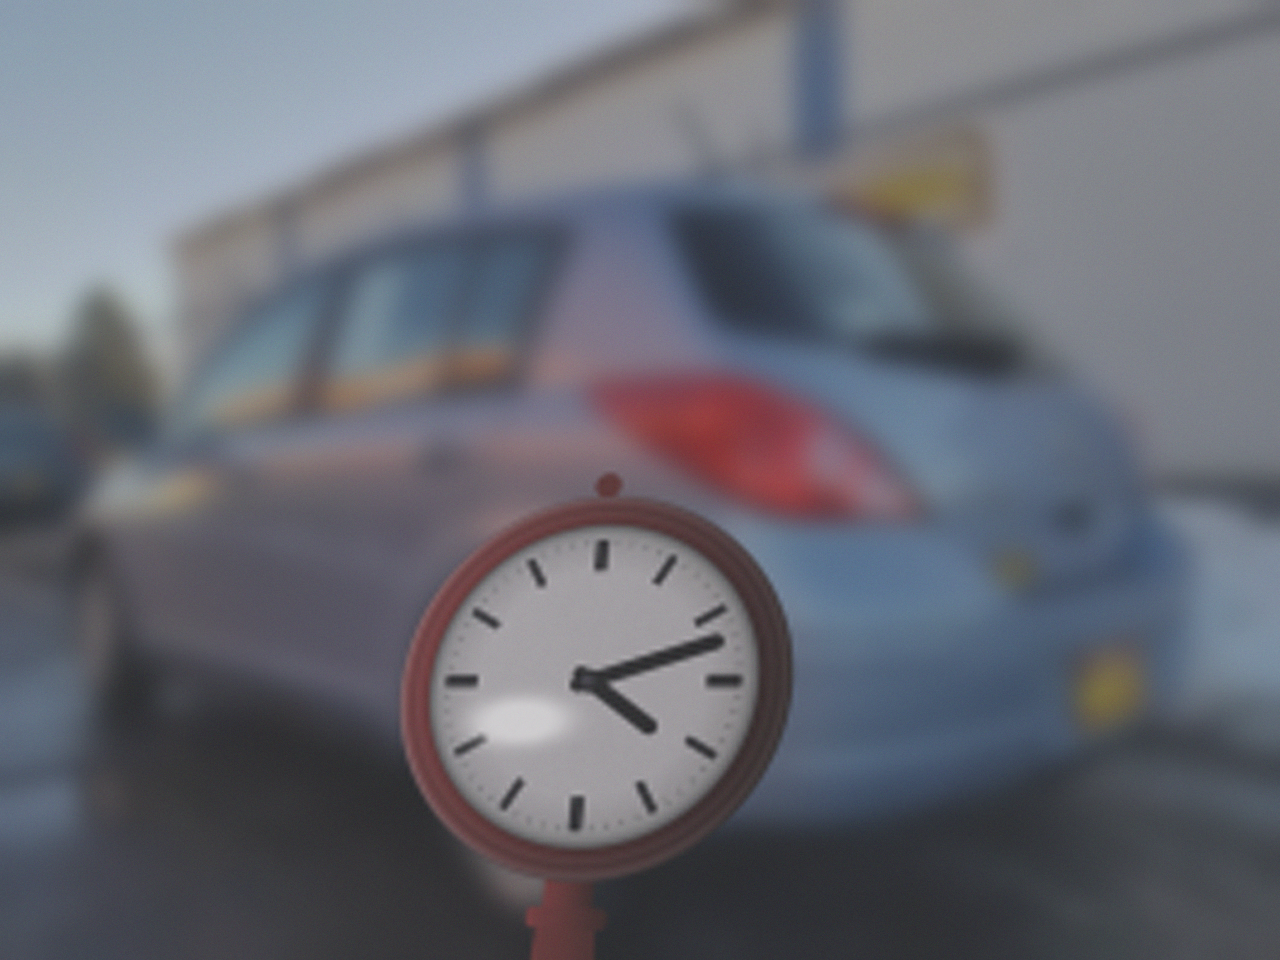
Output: 4h12
